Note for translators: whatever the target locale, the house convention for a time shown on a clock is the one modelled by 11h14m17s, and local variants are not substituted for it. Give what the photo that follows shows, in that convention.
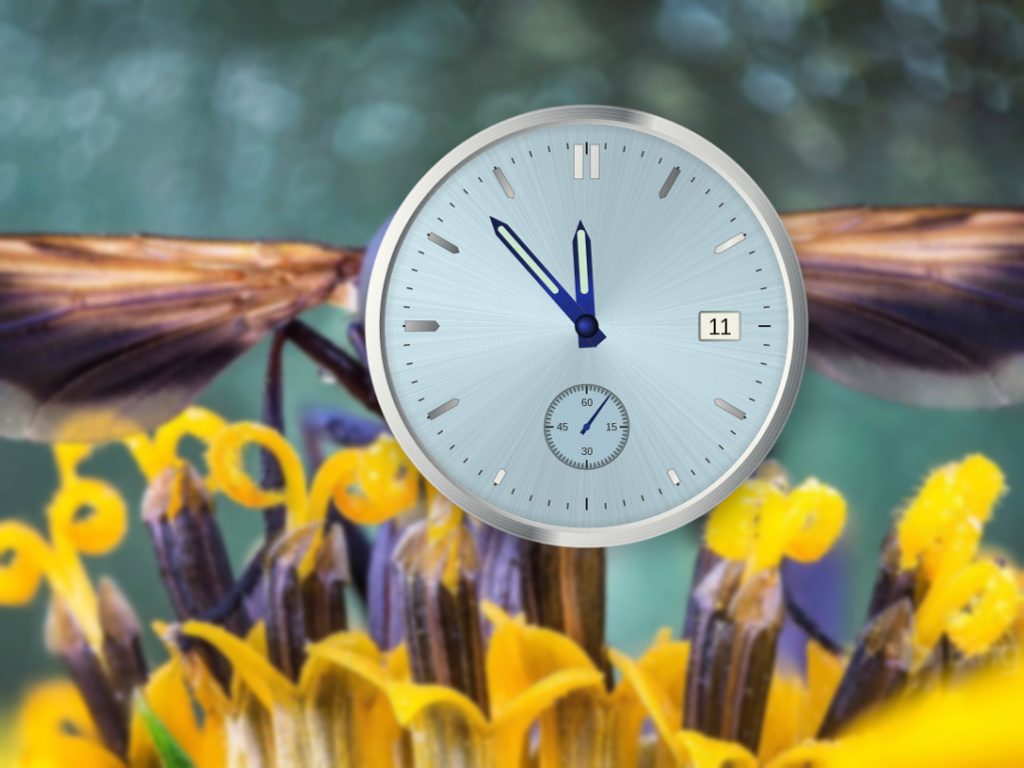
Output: 11h53m06s
